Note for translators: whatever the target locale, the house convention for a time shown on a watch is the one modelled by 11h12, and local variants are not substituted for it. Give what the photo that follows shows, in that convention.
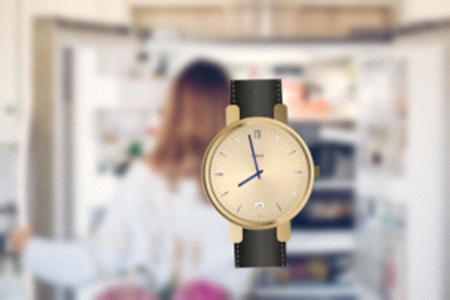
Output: 7h58
